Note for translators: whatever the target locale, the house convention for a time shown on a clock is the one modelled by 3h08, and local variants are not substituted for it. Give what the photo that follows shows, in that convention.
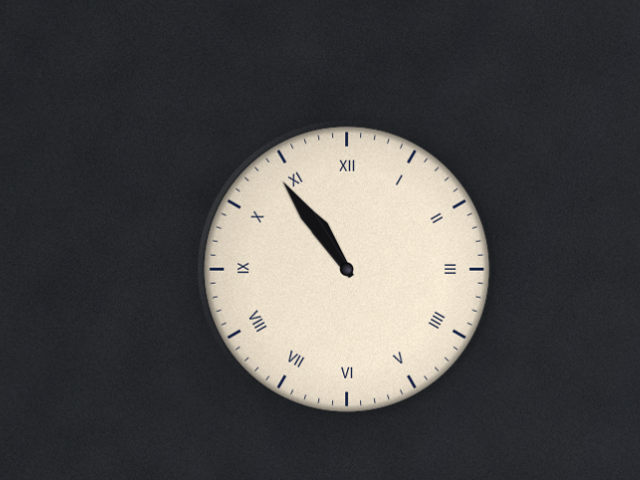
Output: 10h54
